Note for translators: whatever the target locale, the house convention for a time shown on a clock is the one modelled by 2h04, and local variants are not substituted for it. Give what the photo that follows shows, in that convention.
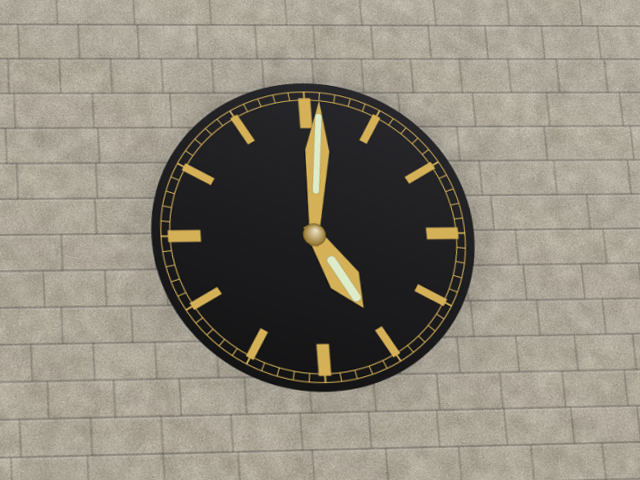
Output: 5h01
